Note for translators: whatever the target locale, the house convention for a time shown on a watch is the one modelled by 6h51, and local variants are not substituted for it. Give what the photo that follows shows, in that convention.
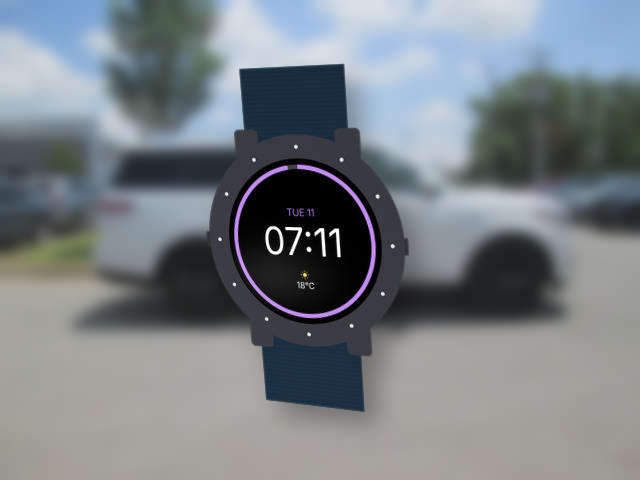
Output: 7h11
